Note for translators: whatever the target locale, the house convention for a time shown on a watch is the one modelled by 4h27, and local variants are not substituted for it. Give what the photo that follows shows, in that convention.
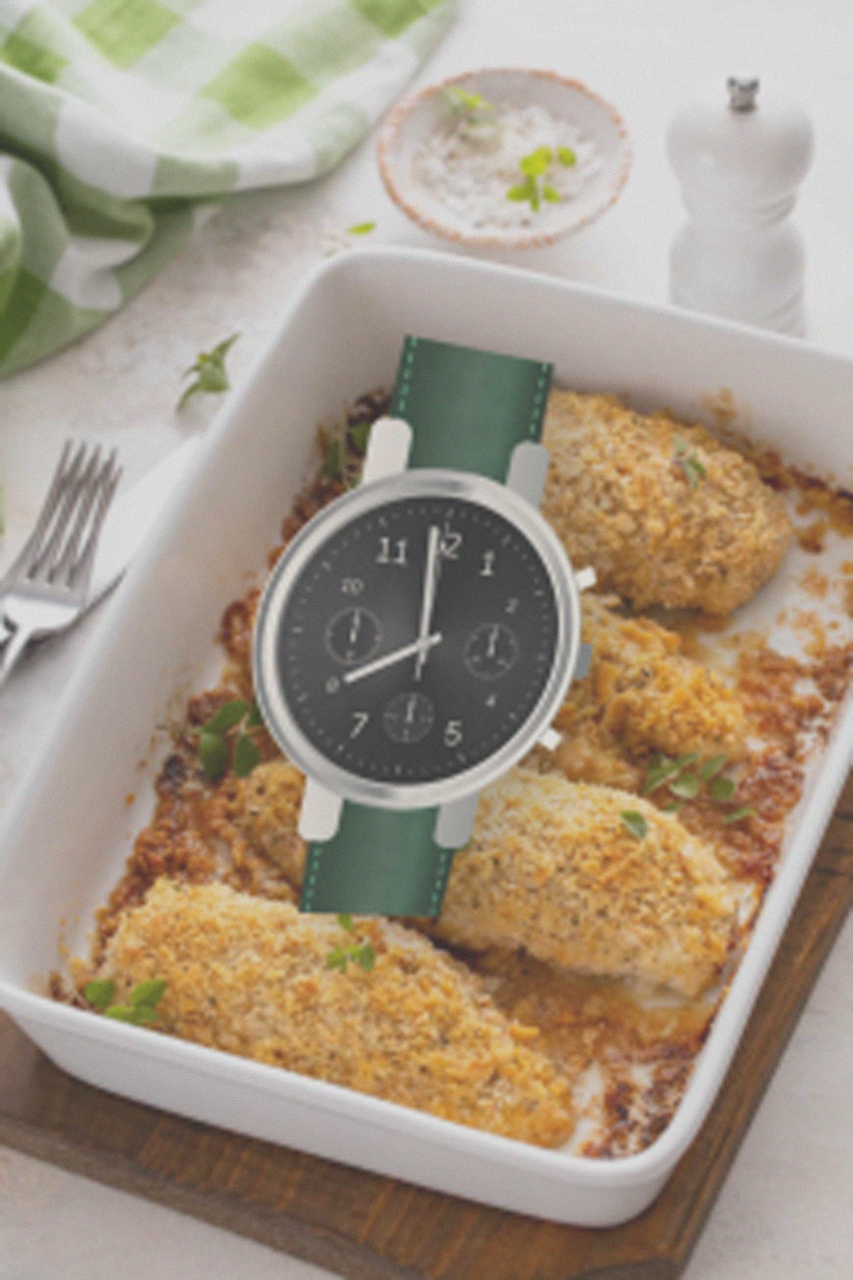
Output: 7h59
